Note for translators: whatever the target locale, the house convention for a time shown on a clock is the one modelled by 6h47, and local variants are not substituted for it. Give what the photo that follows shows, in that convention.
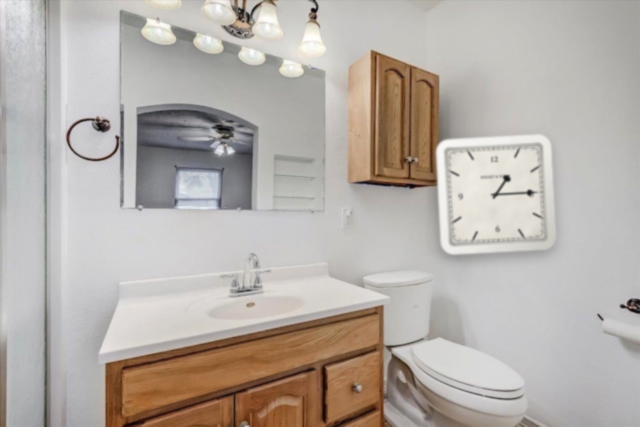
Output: 1h15
